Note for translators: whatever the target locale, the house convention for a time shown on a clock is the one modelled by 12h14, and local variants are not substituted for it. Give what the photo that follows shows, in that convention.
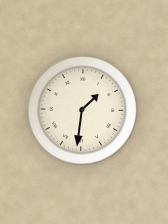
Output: 1h31
